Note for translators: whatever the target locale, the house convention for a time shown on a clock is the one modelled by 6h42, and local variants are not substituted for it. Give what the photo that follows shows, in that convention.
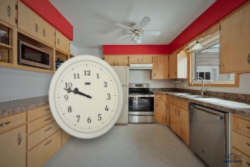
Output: 9h48
